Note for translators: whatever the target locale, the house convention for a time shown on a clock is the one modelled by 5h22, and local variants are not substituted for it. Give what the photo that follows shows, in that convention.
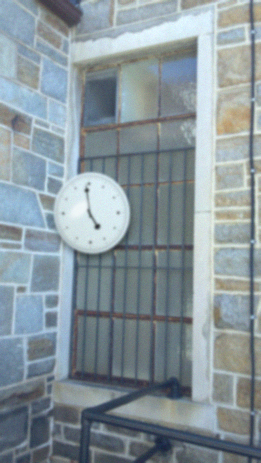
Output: 4h59
